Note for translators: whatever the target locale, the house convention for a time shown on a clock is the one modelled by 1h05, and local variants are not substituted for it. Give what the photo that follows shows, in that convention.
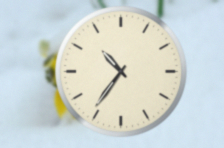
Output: 10h36
